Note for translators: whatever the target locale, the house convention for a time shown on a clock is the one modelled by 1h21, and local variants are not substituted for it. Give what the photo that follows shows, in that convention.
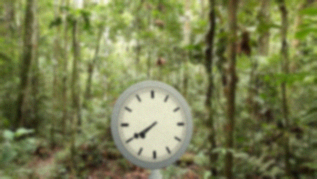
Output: 7h40
